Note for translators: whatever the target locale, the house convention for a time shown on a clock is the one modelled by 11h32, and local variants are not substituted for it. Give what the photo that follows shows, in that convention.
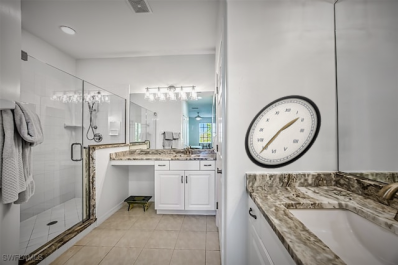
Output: 1h35
